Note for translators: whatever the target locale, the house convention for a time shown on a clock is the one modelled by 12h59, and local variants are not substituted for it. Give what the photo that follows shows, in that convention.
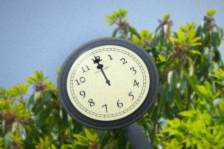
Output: 12h00
